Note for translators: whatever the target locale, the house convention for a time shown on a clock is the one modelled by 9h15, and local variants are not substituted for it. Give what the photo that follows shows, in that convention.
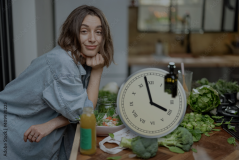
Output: 3h58
